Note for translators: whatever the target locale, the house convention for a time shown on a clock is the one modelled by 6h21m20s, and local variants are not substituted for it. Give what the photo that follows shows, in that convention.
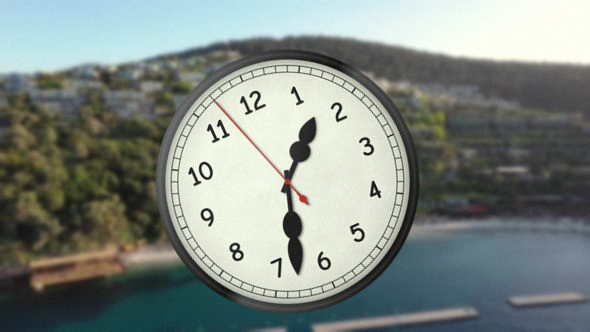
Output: 1h32m57s
